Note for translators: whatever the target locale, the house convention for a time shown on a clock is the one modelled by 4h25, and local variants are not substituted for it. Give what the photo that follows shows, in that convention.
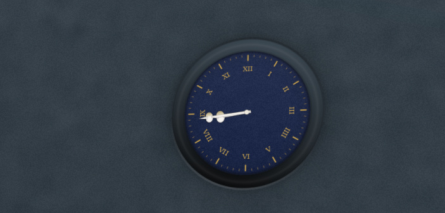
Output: 8h44
